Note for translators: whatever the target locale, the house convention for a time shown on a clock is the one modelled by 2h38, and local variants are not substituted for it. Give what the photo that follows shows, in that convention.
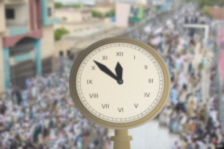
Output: 11h52
